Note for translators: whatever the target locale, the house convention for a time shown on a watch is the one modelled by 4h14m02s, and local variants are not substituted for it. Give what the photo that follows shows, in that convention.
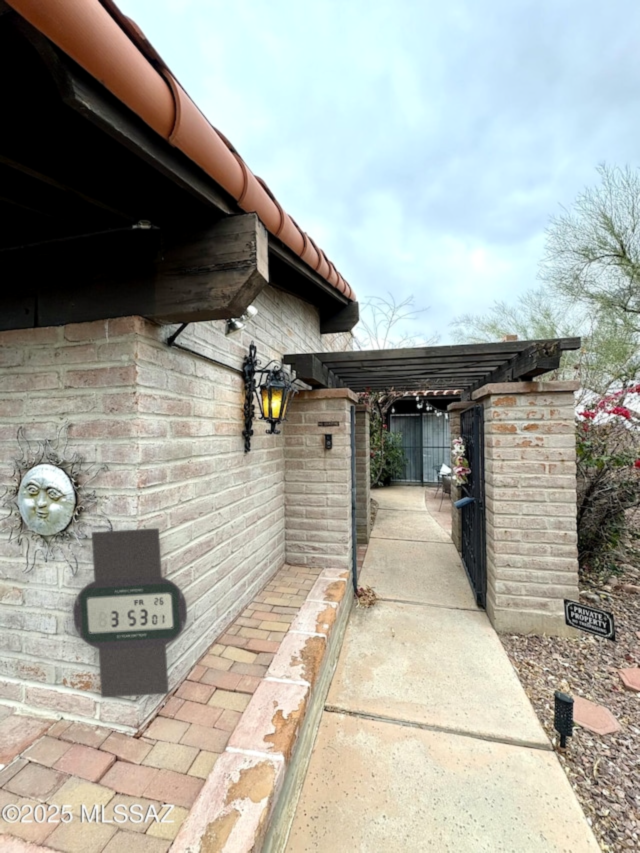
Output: 3h53m01s
